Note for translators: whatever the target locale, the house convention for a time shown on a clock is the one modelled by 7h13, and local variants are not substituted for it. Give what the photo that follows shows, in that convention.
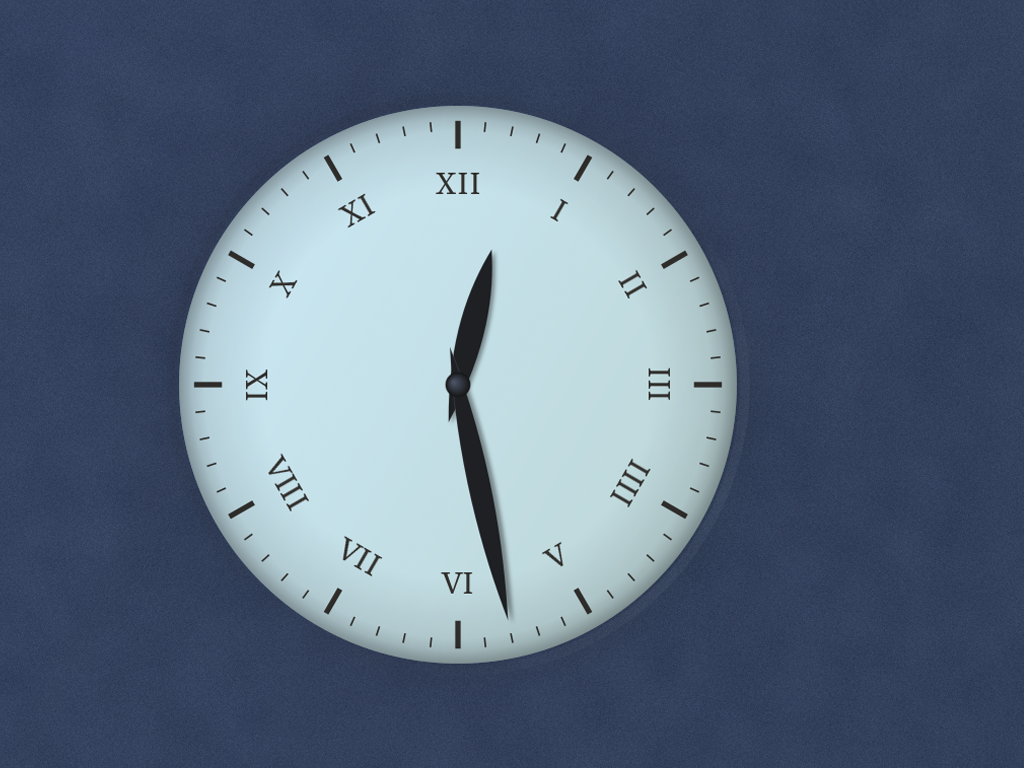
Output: 12h28
